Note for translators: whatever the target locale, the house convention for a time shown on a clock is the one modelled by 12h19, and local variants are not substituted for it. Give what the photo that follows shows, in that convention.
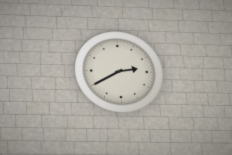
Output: 2h40
